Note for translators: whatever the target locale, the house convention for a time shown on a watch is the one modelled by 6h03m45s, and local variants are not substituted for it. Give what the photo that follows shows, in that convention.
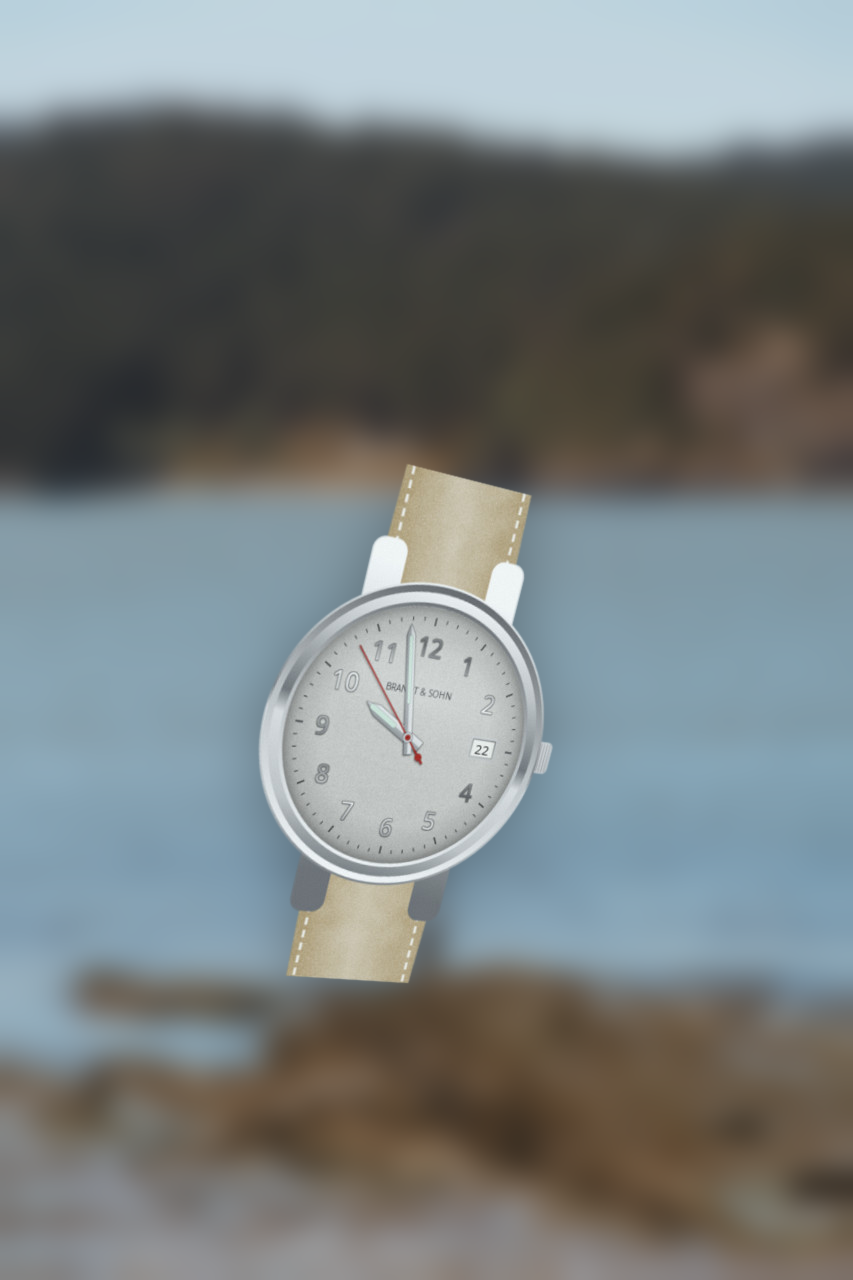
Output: 9h57m53s
